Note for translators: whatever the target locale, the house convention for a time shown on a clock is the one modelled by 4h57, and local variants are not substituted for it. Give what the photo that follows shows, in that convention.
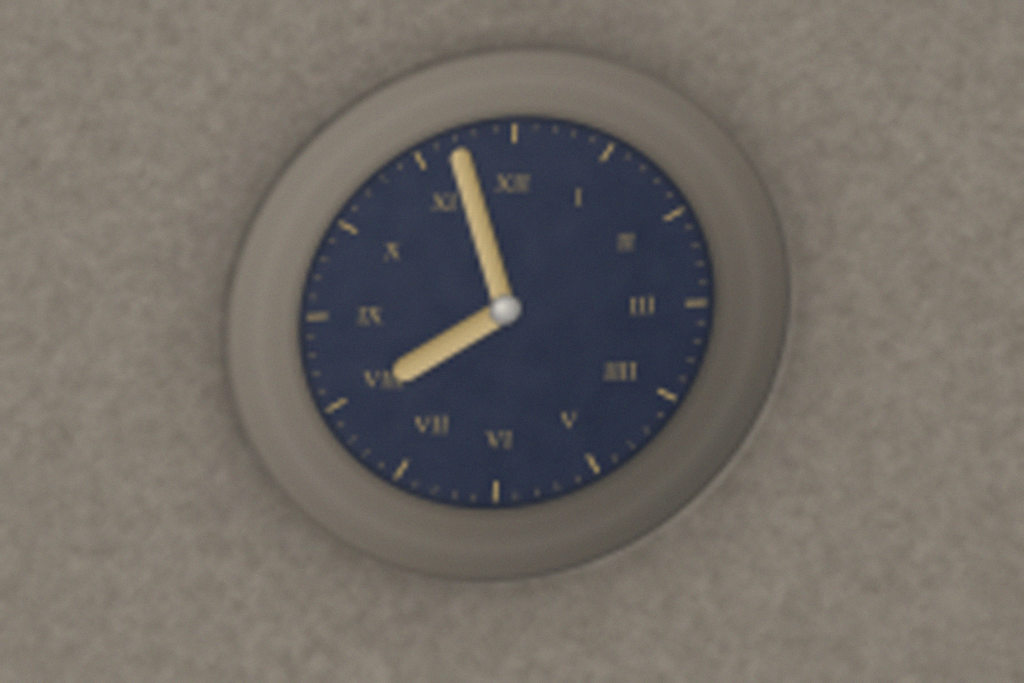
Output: 7h57
